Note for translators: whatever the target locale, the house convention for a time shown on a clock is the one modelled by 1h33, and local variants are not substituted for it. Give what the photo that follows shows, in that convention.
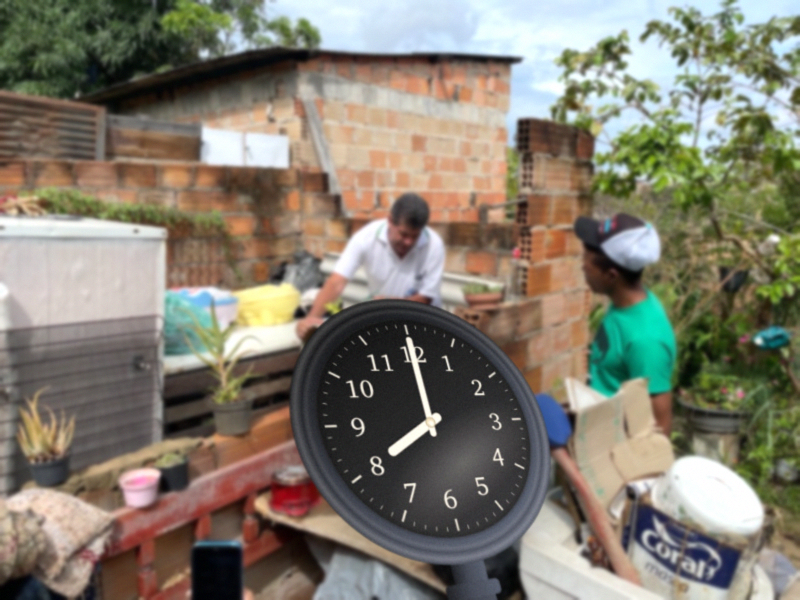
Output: 8h00
